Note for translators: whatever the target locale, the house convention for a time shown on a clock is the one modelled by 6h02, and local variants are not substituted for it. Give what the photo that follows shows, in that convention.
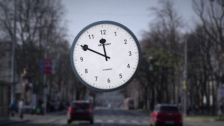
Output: 11h50
